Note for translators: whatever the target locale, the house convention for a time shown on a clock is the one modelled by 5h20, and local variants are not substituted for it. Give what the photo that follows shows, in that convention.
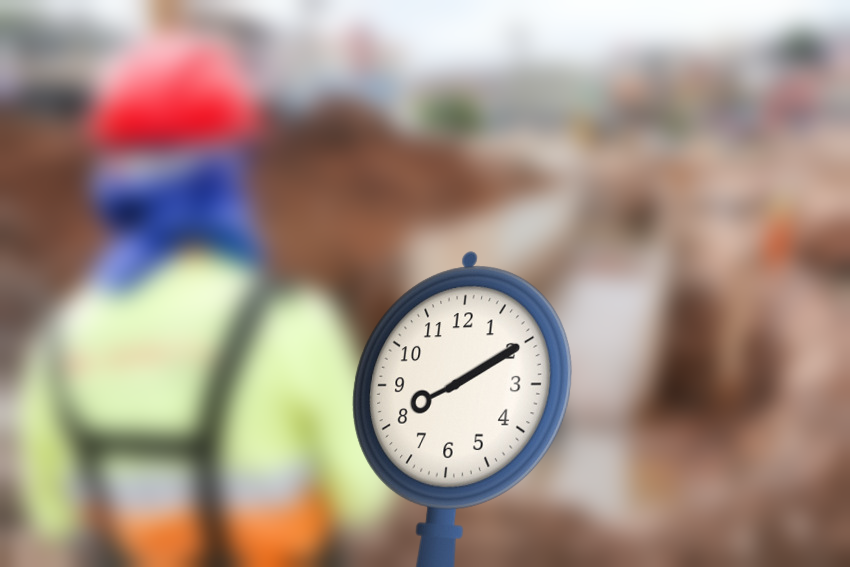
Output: 8h10
